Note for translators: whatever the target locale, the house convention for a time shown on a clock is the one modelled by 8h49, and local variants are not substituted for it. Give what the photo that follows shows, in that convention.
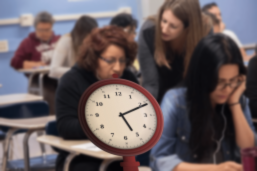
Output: 5h11
